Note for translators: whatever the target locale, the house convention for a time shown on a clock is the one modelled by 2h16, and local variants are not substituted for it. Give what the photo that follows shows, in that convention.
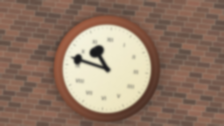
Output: 10h47
